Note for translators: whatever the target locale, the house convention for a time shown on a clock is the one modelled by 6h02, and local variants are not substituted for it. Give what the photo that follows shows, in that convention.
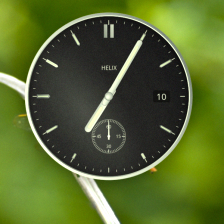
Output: 7h05
